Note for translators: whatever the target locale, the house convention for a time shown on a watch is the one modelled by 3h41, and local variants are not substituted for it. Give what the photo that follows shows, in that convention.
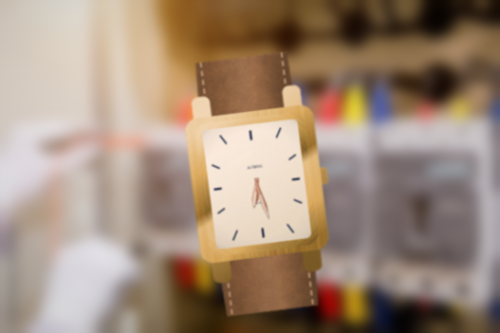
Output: 6h28
